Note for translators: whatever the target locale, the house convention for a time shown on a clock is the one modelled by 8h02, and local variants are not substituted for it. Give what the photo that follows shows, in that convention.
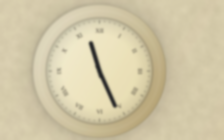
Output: 11h26
